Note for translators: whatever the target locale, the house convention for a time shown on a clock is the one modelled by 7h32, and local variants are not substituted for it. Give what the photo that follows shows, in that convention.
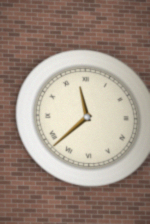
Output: 11h38
